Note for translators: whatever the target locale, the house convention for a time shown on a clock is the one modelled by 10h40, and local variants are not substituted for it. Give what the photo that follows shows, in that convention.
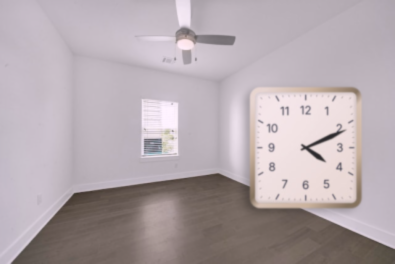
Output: 4h11
